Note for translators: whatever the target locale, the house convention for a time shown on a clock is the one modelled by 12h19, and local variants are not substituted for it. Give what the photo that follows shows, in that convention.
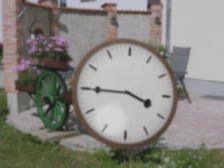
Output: 3h45
